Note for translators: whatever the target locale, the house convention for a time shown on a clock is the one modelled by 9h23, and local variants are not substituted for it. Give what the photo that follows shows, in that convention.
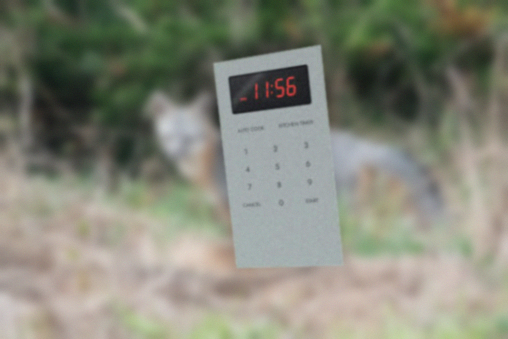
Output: 11h56
